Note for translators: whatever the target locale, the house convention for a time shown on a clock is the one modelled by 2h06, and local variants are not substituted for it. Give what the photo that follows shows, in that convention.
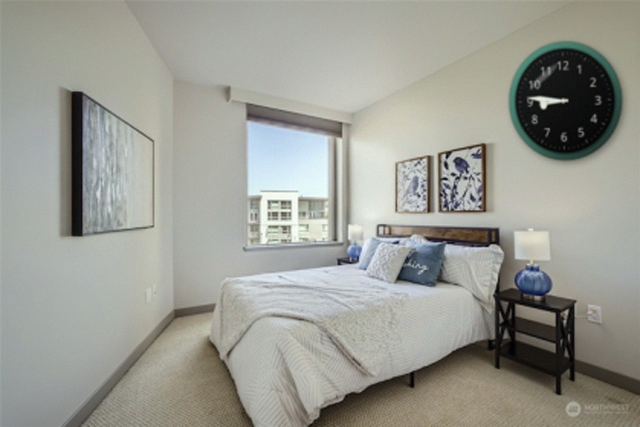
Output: 8h46
